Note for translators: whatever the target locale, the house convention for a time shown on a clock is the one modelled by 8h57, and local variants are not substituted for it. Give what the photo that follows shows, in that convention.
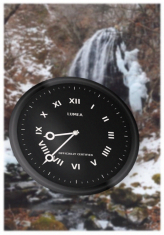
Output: 8h37
